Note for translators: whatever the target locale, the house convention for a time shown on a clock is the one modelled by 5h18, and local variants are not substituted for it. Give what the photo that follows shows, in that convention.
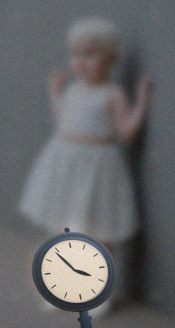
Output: 3h54
